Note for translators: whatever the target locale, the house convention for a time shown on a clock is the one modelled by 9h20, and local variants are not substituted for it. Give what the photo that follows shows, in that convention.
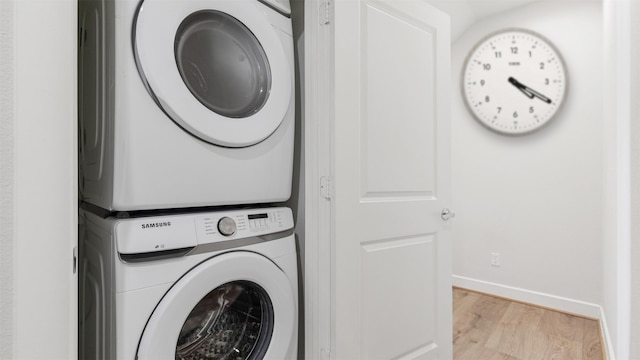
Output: 4h20
